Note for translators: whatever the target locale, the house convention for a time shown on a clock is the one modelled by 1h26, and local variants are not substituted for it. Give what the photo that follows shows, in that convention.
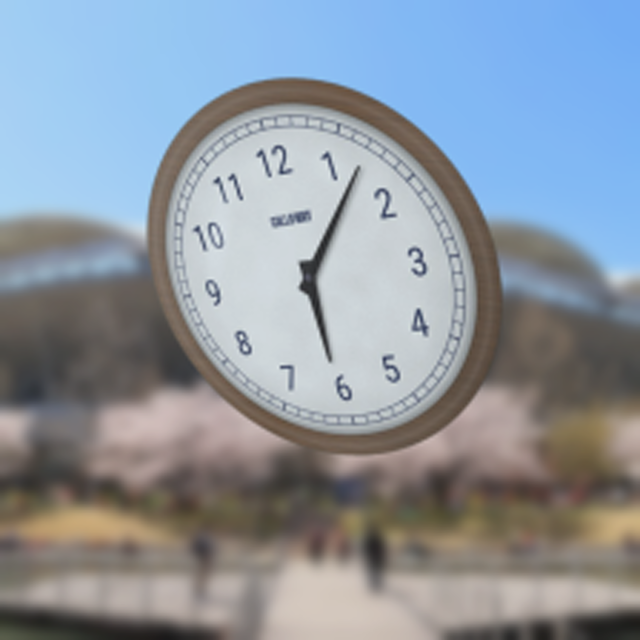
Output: 6h07
